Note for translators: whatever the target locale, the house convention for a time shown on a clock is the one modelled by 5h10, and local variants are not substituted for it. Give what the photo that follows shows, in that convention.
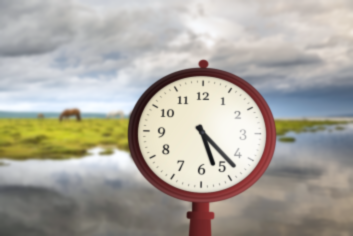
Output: 5h23
